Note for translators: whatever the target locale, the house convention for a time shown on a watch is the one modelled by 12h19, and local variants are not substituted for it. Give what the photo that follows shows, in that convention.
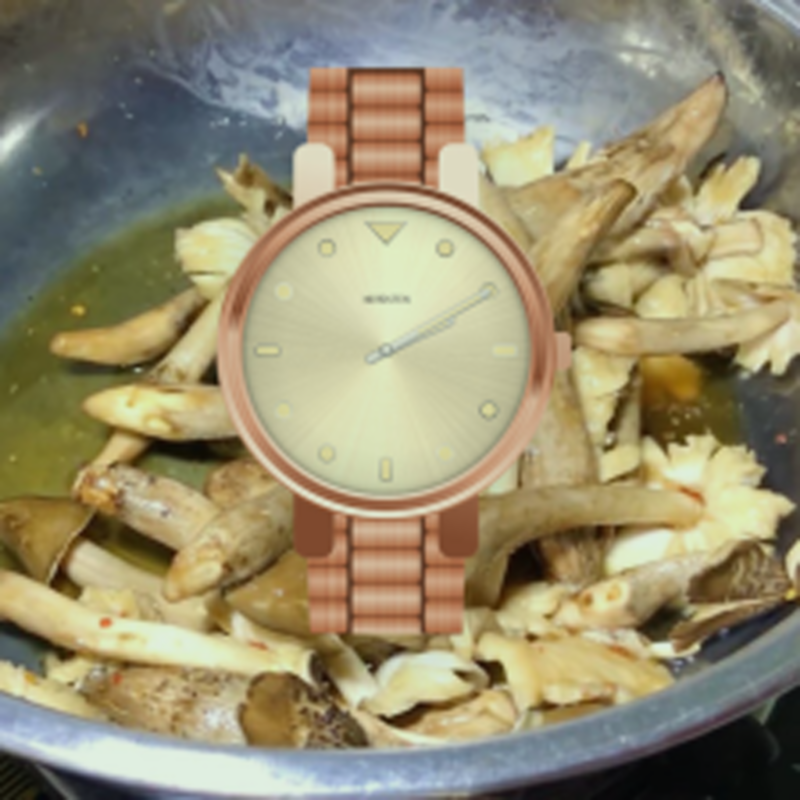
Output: 2h10
